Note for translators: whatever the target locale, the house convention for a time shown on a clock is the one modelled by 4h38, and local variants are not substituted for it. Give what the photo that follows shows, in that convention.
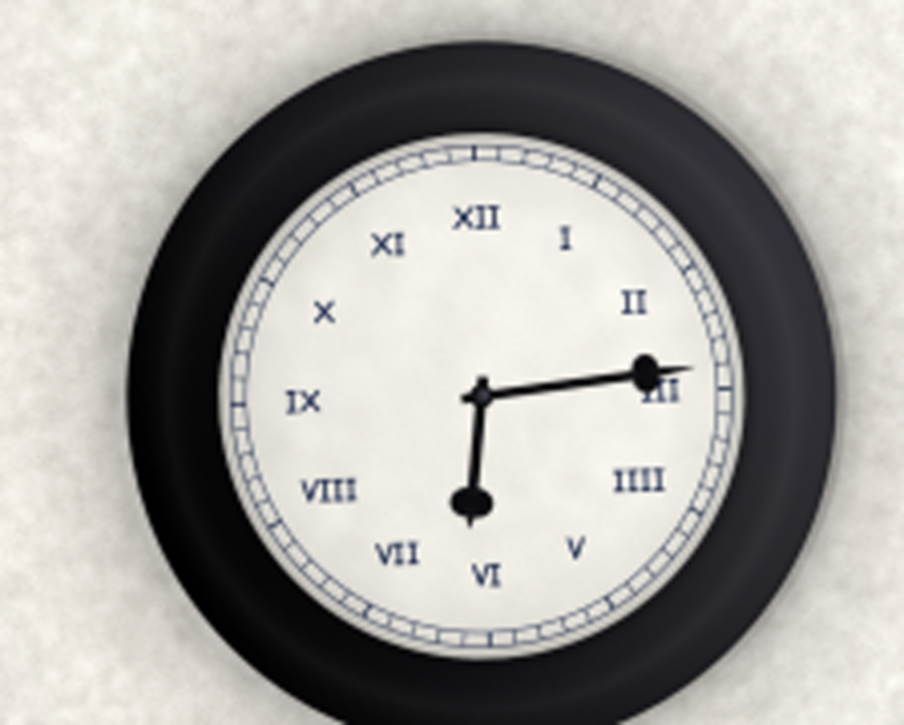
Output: 6h14
